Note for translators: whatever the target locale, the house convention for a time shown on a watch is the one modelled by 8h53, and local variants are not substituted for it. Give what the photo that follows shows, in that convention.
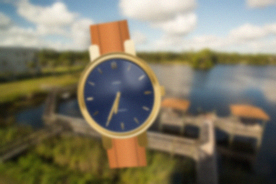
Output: 6h35
